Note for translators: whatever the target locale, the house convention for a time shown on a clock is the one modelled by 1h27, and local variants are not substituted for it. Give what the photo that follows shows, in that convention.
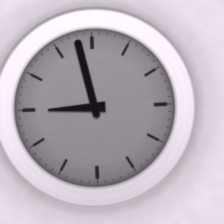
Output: 8h58
